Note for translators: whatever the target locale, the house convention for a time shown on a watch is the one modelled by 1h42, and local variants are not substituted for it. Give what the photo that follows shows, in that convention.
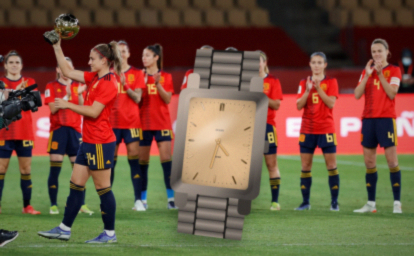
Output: 4h32
